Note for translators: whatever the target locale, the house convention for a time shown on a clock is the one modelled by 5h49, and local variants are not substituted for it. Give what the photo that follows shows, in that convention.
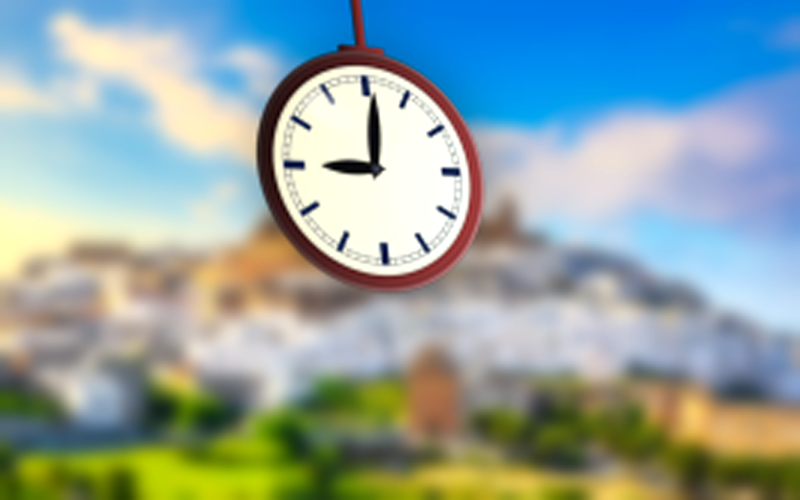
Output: 9h01
